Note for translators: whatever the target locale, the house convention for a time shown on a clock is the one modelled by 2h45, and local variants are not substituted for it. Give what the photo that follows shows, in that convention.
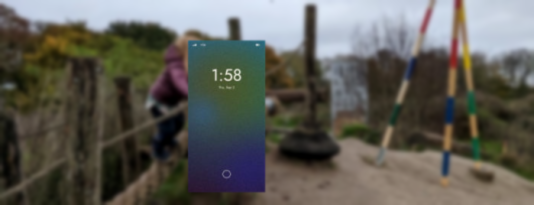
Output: 1h58
